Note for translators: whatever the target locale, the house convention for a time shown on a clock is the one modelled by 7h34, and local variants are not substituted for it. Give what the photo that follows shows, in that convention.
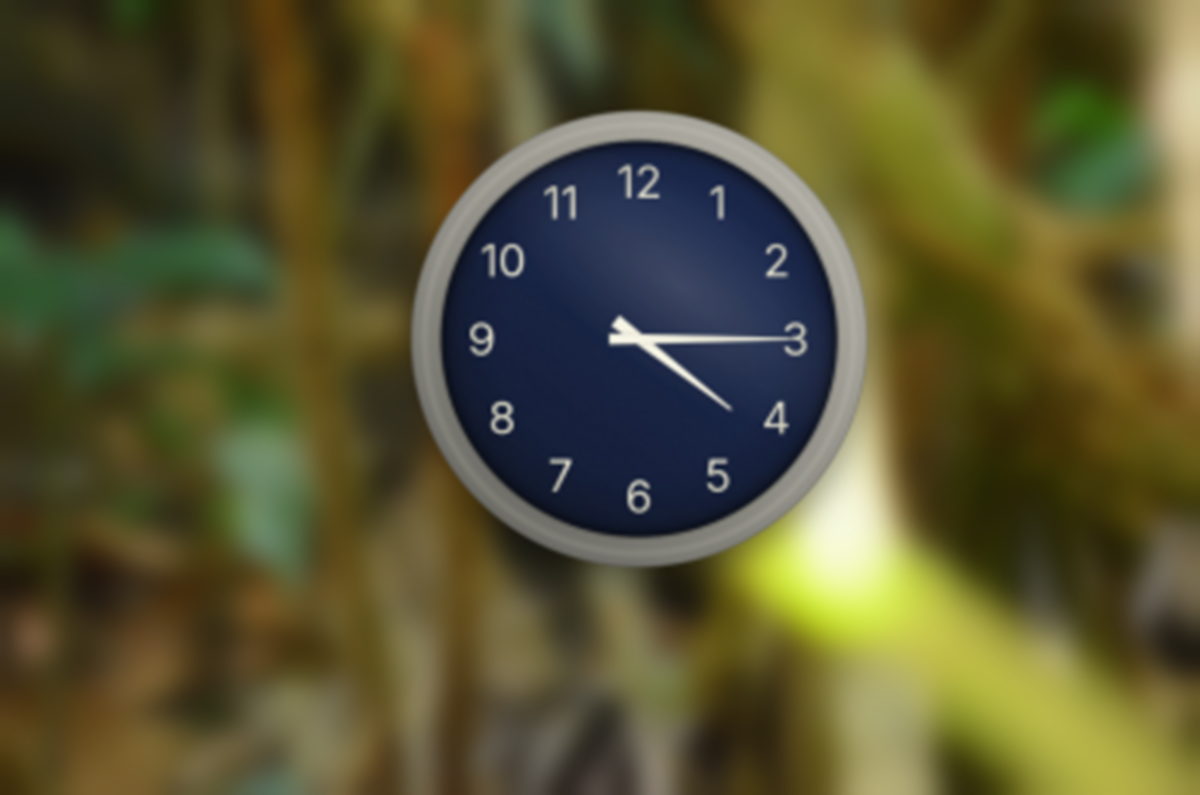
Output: 4h15
